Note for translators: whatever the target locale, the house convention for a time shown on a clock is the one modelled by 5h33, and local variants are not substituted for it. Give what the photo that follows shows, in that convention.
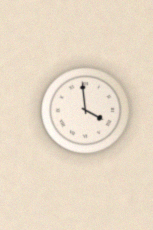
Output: 3h59
